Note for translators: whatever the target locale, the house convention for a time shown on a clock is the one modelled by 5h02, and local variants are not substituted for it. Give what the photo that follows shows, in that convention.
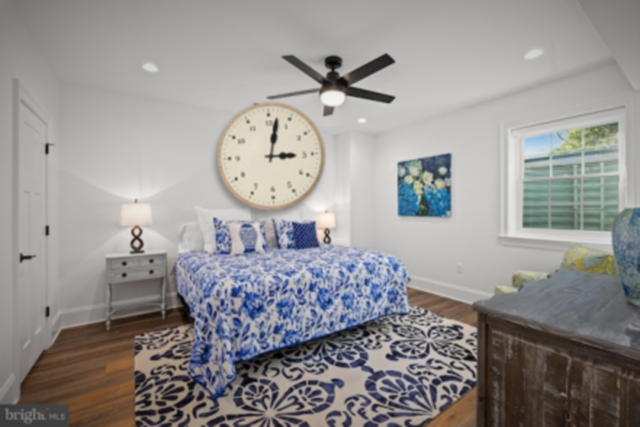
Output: 3h02
